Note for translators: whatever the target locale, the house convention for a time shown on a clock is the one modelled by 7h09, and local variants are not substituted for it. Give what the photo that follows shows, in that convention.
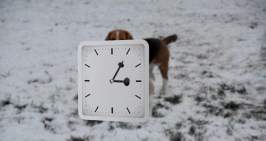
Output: 3h05
